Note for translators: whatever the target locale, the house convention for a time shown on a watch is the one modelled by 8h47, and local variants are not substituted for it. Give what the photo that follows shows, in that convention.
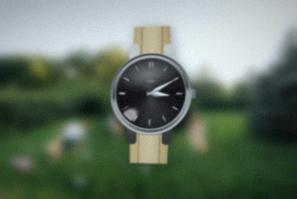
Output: 3h10
